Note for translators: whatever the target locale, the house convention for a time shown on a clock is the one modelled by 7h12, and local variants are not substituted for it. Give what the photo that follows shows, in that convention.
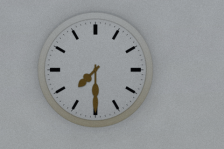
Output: 7h30
